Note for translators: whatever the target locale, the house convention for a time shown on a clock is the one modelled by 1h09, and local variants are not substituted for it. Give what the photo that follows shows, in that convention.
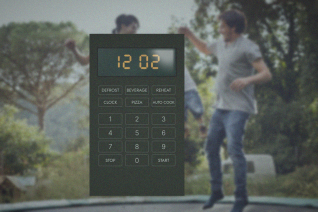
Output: 12h02
